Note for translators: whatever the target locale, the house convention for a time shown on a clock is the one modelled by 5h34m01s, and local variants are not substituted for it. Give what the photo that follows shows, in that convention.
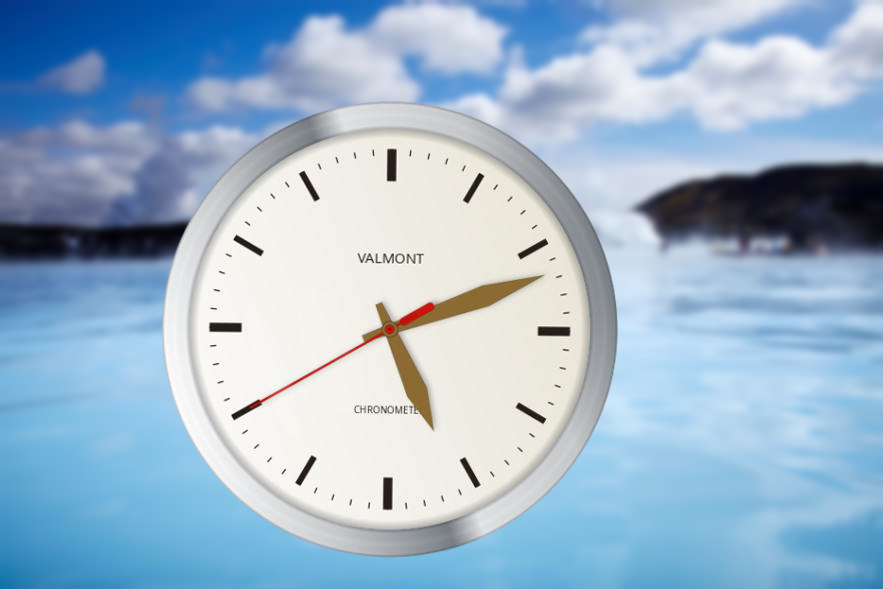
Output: 5h11m40s
